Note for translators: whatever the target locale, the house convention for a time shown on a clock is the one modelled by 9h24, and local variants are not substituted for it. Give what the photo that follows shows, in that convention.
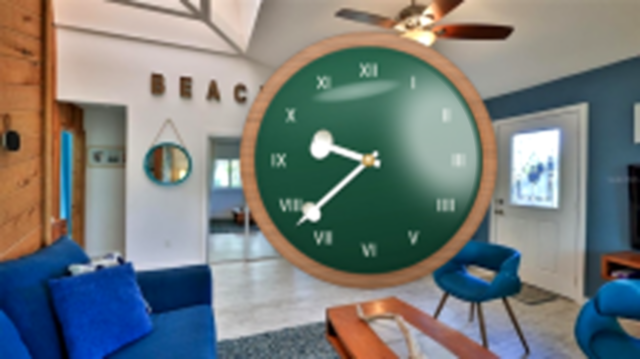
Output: 9h38
